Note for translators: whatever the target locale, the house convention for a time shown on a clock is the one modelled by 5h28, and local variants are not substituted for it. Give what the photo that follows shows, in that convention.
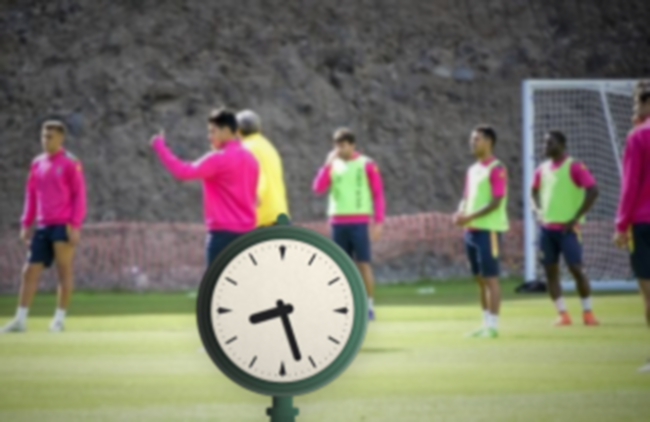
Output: 8h27
